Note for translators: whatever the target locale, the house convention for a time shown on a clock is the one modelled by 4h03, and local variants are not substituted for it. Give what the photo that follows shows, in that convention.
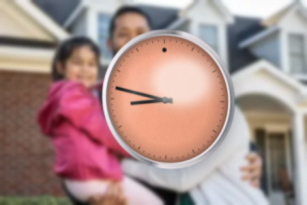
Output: 8h47
